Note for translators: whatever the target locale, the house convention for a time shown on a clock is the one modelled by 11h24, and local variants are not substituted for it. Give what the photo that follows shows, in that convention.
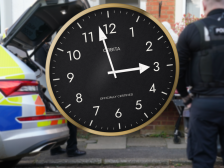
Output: 2h58
